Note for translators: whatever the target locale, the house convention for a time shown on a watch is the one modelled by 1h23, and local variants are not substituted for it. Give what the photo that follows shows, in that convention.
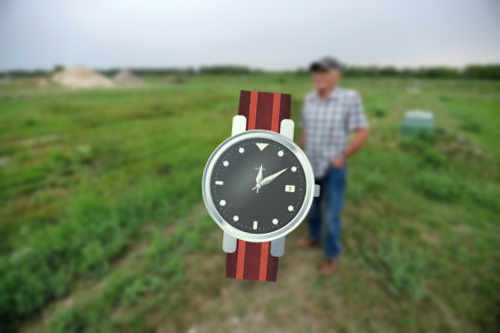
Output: 12h09
